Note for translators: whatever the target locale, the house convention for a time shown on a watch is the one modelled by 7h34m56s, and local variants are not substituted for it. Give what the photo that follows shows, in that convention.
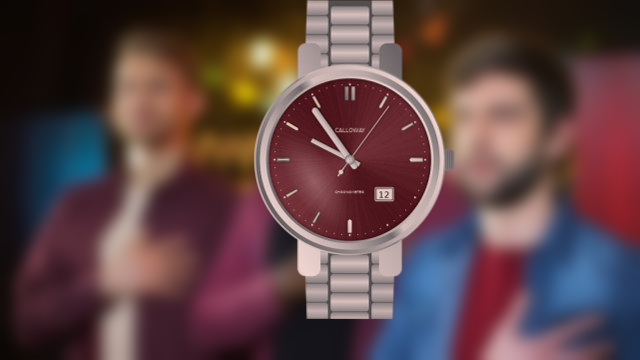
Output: 9h54m06s
